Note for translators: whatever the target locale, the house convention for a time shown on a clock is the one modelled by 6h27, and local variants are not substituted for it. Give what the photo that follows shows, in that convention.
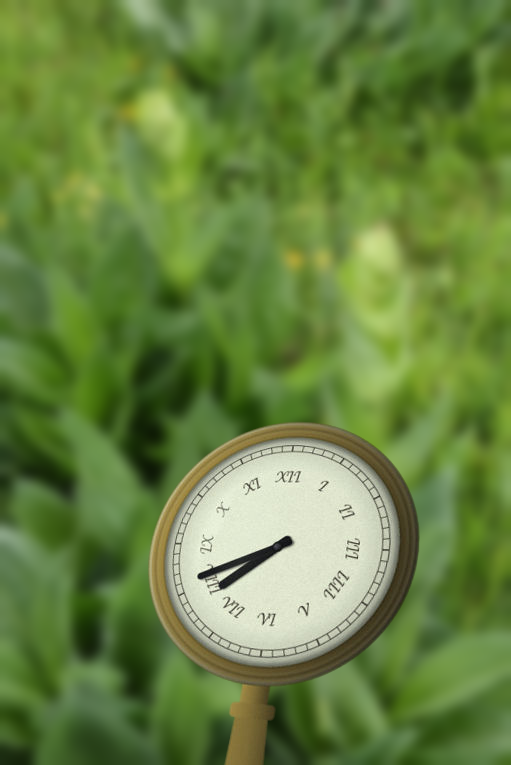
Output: 7h41
